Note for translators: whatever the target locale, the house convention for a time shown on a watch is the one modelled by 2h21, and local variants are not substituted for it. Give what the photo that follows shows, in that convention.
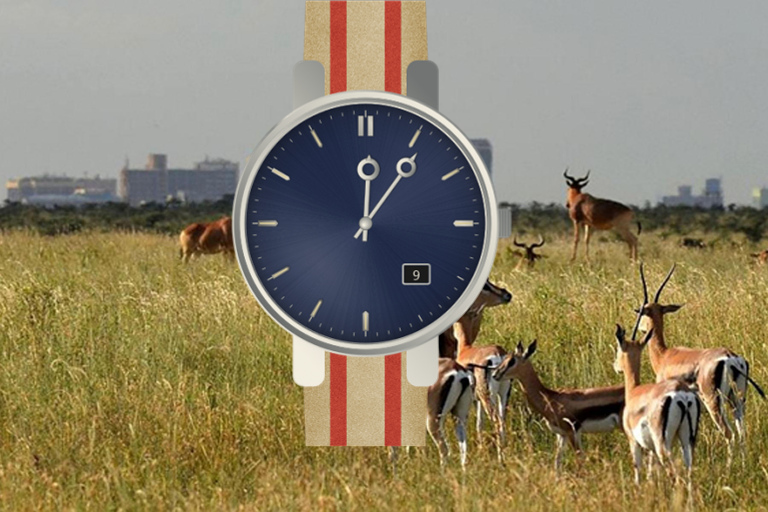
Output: 12h06
